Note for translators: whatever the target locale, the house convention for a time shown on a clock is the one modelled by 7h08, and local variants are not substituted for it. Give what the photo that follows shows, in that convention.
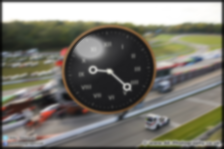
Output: 9h23
